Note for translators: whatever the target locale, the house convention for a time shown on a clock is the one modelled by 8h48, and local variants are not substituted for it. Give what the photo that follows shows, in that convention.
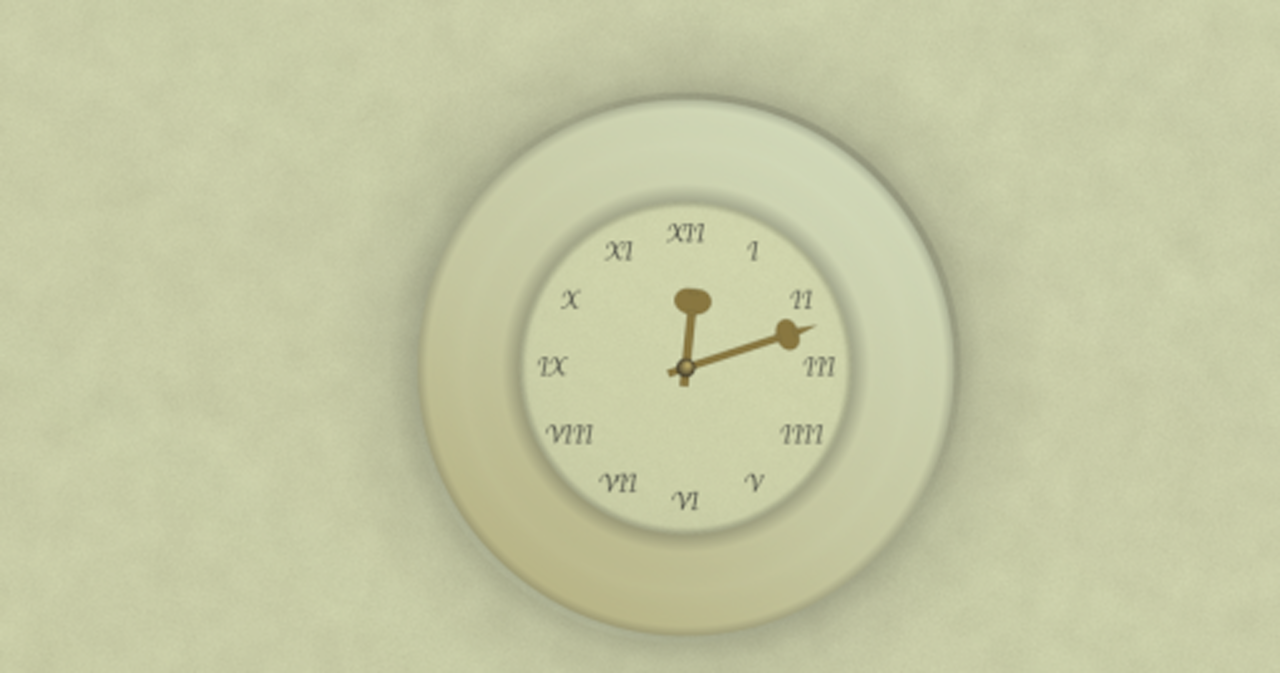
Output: 12h12
